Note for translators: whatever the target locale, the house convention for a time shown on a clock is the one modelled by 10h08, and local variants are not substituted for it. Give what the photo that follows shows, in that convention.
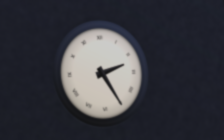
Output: 2h25
